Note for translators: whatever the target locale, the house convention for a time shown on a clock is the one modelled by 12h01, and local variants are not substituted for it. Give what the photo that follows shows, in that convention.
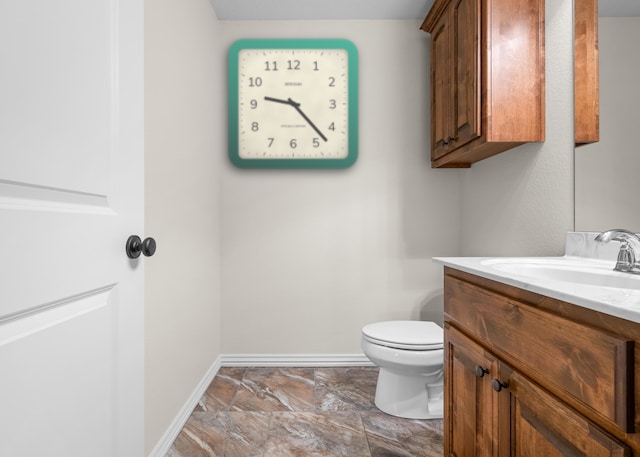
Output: 9h23
